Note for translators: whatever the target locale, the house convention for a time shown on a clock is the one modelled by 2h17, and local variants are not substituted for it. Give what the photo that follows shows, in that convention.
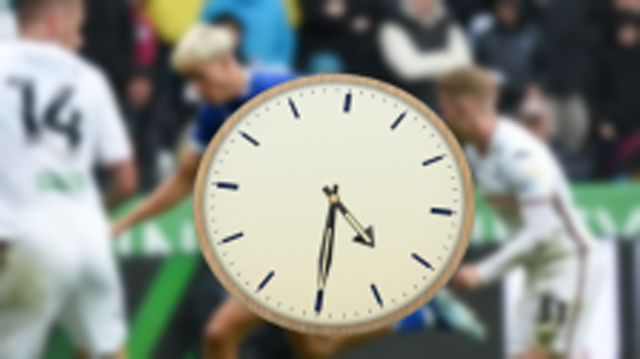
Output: 4h30
